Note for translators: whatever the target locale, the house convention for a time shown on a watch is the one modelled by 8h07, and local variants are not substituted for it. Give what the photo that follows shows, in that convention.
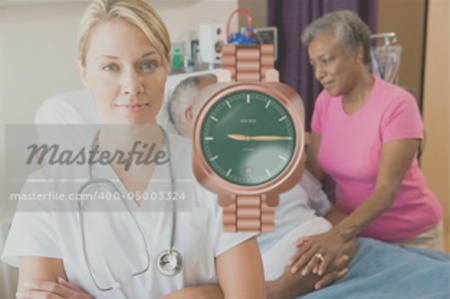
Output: 9h15
